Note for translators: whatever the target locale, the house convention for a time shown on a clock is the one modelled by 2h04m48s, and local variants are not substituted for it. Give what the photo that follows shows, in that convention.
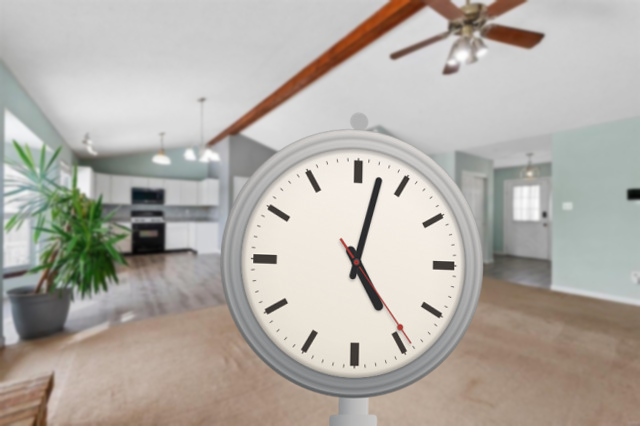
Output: 5h02m24s
